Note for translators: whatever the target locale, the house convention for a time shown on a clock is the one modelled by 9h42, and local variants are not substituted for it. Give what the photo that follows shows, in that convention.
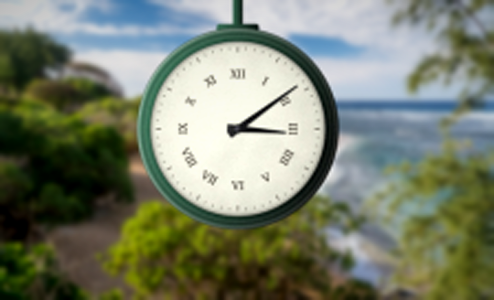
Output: 3h09
